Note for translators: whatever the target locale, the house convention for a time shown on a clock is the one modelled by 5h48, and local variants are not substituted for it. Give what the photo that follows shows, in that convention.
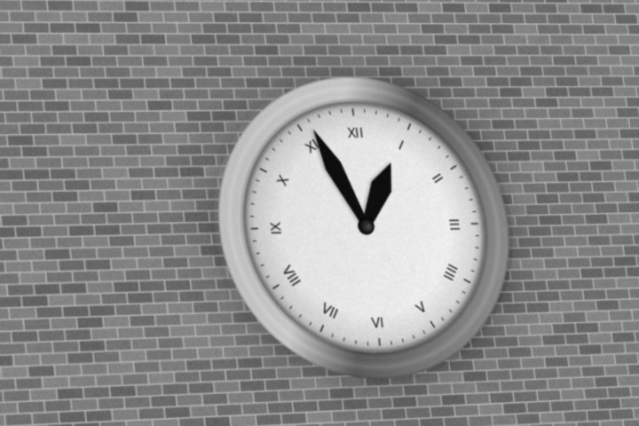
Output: 12h56
